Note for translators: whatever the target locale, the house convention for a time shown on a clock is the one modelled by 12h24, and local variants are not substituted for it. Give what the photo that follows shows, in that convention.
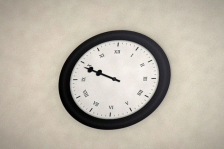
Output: 9h49
